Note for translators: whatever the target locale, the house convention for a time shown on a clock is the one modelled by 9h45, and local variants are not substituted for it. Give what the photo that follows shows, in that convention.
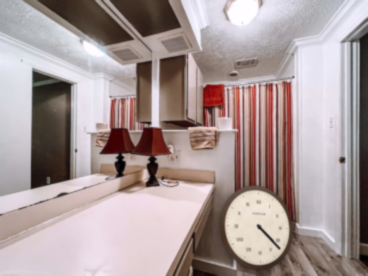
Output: 4h22
